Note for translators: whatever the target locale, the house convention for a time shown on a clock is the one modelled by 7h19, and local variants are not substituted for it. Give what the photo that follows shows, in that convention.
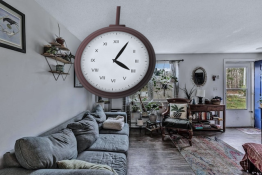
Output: 4h05
